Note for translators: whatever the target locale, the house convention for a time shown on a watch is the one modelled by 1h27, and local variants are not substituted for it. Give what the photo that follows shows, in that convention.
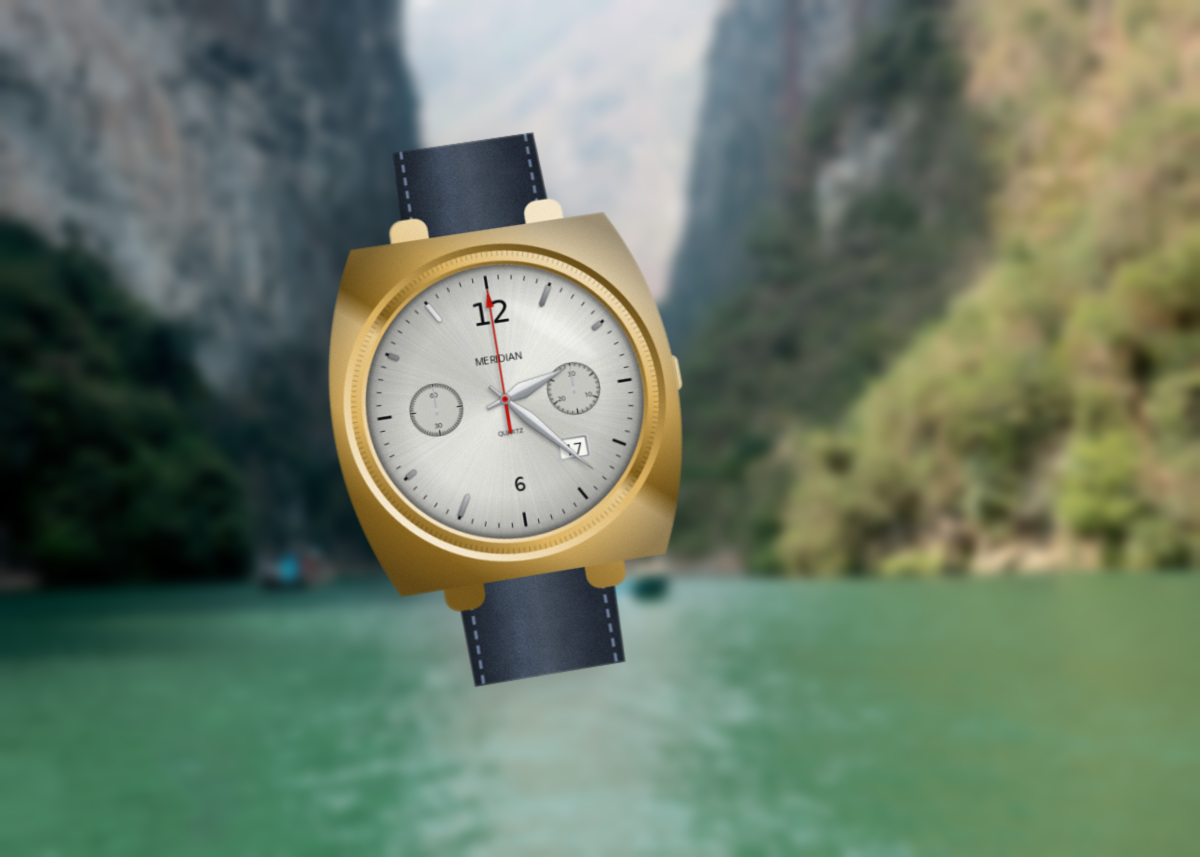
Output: 2h23
